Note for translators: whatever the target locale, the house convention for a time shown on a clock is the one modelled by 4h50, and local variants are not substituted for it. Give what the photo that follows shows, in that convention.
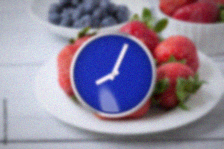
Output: 8h04
